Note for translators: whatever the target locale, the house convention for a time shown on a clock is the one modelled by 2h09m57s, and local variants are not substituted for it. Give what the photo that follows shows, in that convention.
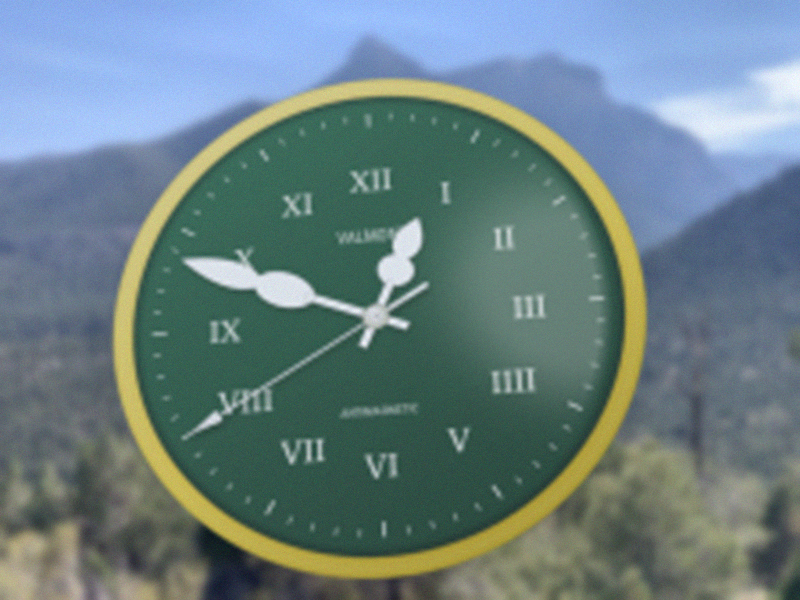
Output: 12h48m40s
